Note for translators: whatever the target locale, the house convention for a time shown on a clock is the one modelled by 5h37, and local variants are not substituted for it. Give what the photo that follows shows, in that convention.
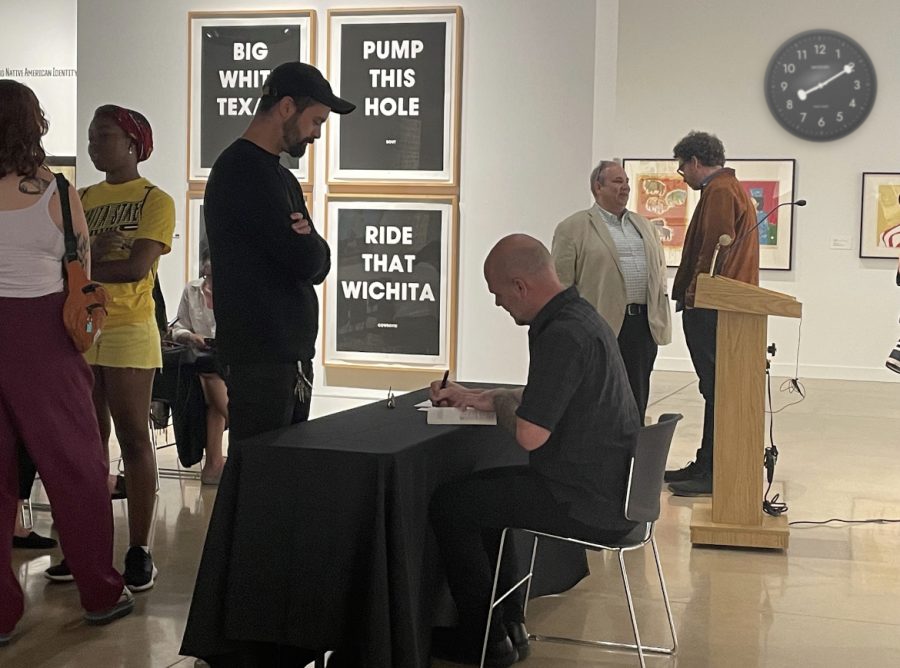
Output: 8h10
